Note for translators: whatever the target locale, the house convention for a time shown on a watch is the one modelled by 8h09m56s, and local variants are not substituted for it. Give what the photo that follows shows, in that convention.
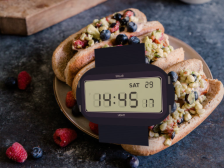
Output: 14h45m17s
